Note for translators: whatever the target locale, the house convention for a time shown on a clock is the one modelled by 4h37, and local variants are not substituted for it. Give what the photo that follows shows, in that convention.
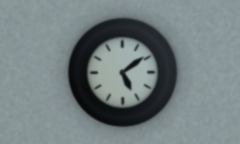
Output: 5h09
